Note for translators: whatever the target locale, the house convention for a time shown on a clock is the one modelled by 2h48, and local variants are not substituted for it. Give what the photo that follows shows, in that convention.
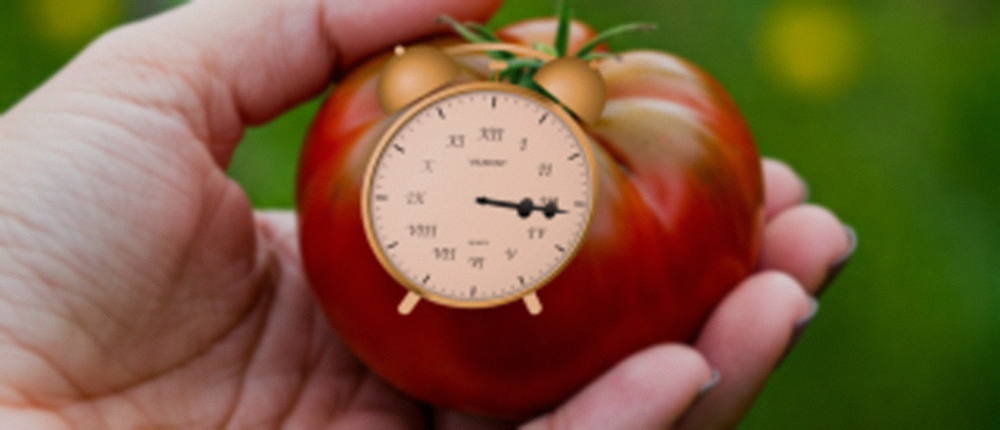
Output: 3h16
